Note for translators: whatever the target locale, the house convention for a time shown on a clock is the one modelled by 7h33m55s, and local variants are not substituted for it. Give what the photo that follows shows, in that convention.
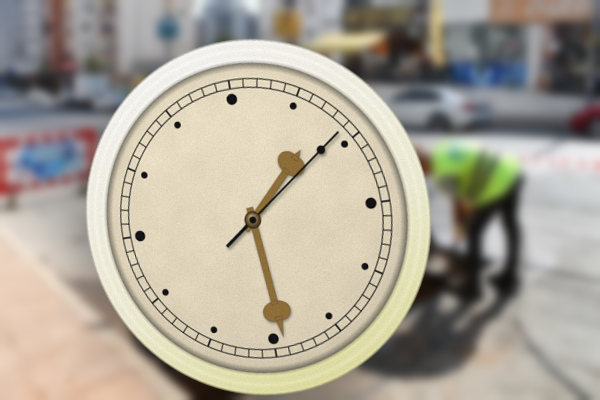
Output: 1h29m09s
